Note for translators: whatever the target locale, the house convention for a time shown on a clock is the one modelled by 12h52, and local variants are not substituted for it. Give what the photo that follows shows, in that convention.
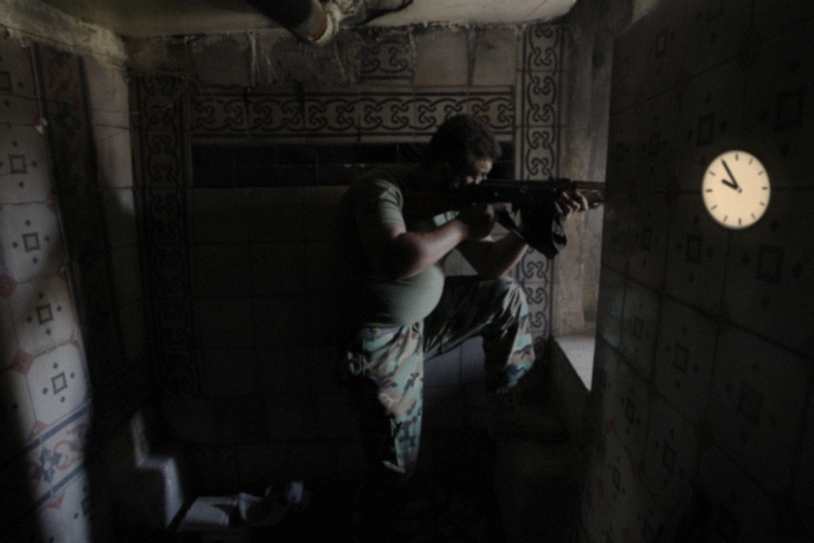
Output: 9h55
